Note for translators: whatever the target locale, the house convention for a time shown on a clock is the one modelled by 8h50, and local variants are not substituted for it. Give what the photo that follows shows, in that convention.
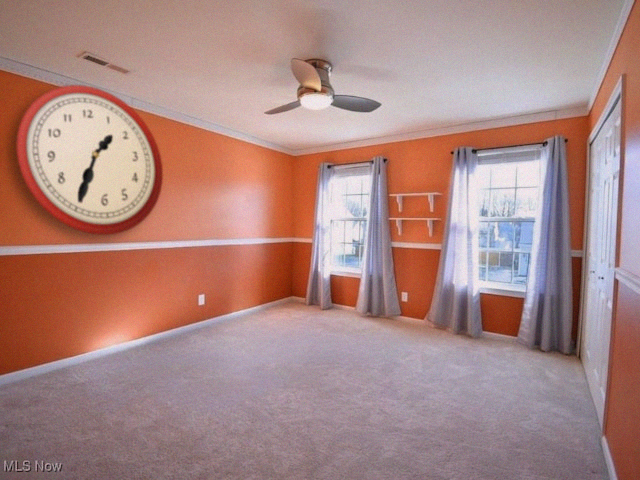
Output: 1h35
